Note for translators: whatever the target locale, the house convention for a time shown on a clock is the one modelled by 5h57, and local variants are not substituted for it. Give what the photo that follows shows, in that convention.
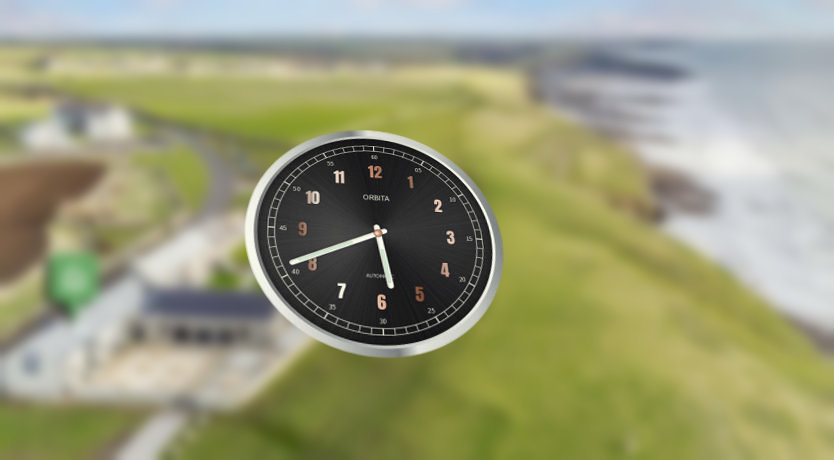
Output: 5h41
